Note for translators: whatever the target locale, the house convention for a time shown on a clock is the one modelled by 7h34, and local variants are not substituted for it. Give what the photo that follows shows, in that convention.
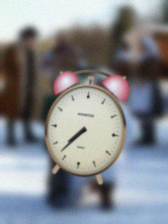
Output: 7h37
